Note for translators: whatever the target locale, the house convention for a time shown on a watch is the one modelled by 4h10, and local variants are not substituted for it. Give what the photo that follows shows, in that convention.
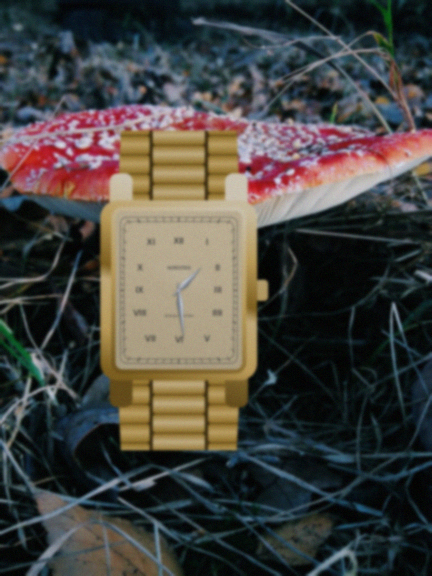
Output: 1h29
